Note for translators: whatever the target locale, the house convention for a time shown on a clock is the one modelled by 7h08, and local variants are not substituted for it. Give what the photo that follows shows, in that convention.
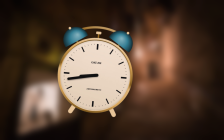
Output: 8h43
